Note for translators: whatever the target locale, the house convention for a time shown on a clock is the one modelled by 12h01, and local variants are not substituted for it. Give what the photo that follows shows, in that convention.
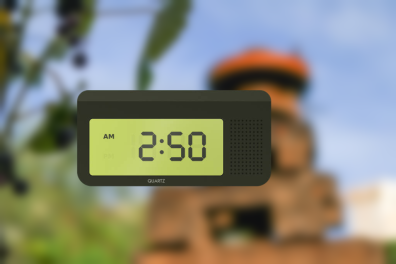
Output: 2h50
